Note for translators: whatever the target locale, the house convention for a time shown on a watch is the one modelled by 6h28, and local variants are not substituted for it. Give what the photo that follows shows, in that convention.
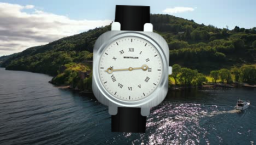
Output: 2h44
